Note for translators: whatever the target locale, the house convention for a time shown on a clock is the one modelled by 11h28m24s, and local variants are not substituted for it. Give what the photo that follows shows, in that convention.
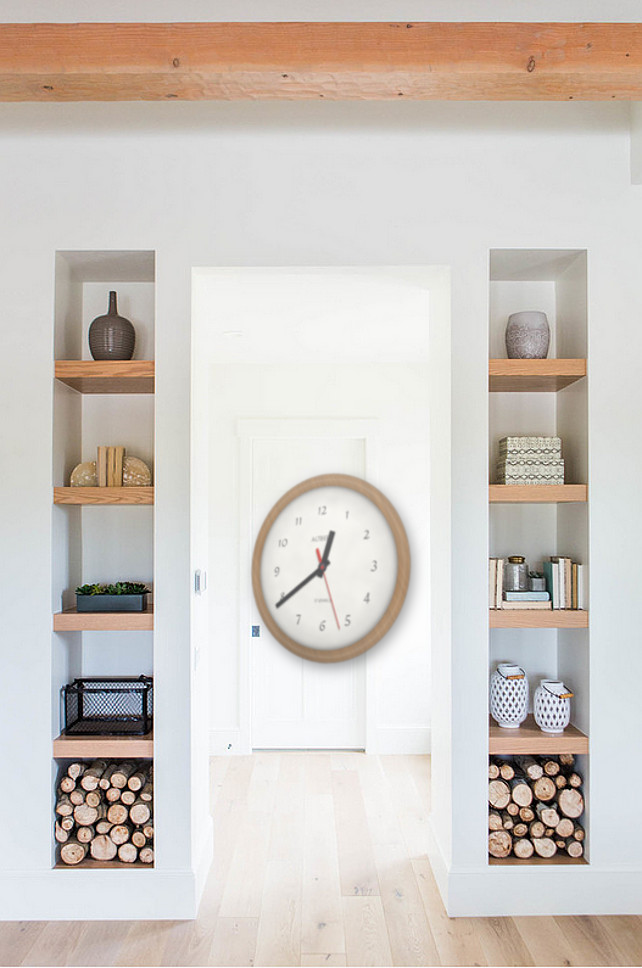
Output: 12h39m27s
